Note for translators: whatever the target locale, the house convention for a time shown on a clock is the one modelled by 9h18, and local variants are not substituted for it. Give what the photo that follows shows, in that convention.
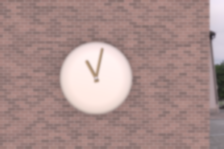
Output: 11h02
